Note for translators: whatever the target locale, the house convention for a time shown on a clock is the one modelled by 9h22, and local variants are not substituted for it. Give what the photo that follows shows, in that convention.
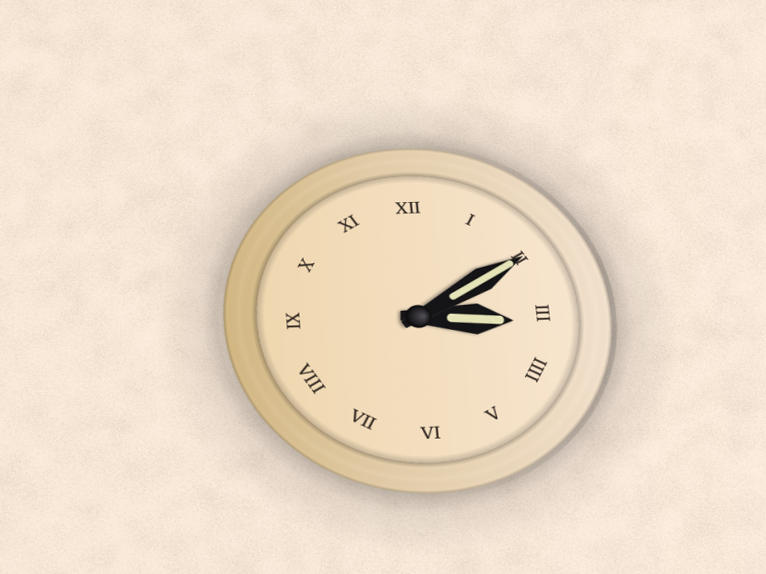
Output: 3h10
